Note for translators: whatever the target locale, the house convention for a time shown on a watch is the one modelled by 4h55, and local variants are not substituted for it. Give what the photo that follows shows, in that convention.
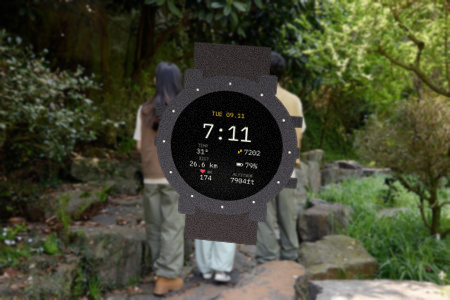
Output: 7h11
